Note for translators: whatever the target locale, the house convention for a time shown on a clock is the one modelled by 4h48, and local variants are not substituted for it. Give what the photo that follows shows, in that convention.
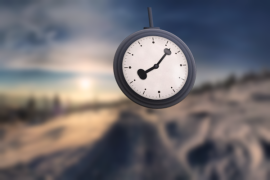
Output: 8h07
